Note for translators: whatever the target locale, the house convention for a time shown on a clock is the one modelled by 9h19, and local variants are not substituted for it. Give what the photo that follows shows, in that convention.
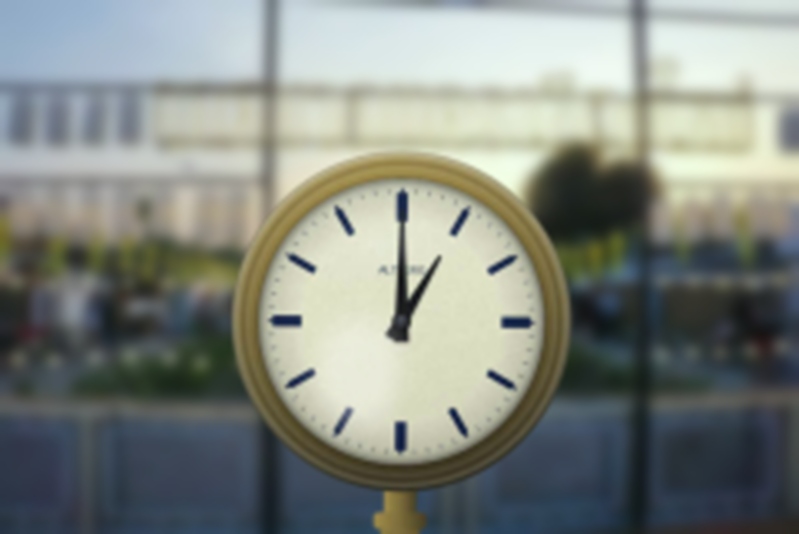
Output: 1h00
